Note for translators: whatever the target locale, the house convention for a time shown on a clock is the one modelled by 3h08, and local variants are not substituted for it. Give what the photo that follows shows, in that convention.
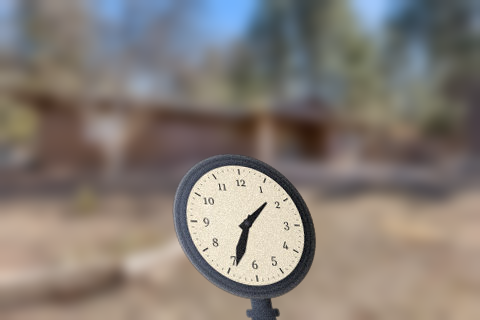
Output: 1h34
